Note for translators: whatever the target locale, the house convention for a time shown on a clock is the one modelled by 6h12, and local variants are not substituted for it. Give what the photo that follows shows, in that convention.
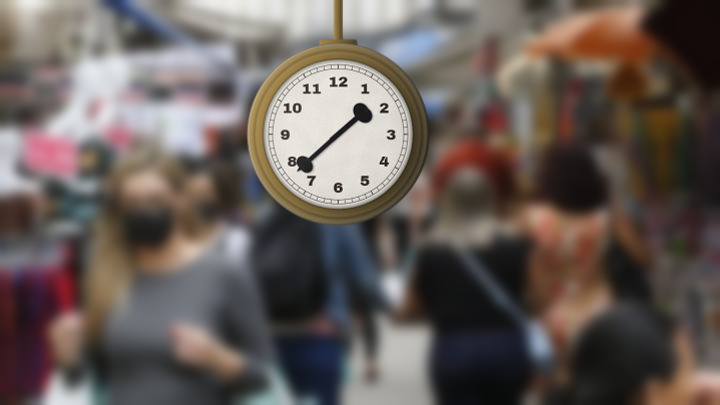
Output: 1h38
